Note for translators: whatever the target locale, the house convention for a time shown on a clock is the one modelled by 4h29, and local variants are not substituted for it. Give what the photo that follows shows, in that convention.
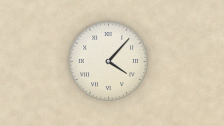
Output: 4h07
